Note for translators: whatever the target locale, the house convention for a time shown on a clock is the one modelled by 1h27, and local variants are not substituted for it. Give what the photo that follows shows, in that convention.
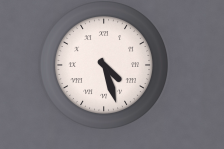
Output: 4h27
